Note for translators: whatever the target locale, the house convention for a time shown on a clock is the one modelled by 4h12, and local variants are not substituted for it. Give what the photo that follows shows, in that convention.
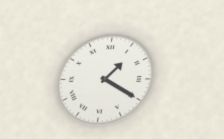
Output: 1h20
